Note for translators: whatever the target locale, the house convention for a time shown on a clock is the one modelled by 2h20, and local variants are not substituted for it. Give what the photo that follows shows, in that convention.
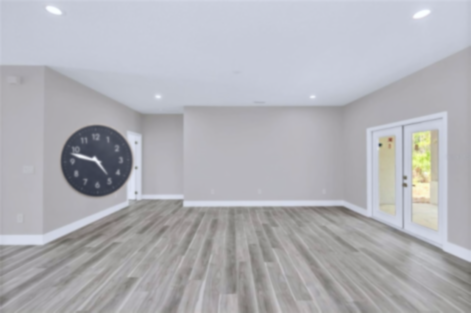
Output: 4h48
